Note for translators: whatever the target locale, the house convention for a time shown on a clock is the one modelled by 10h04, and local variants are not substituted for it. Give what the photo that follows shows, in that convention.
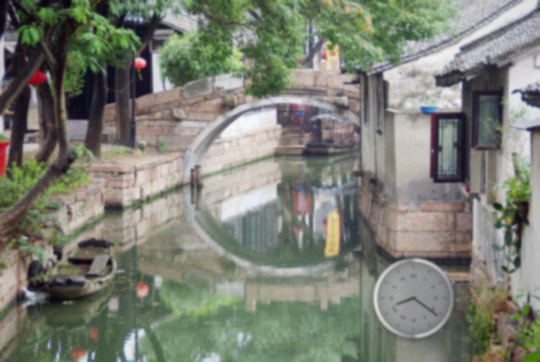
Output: 8h21
